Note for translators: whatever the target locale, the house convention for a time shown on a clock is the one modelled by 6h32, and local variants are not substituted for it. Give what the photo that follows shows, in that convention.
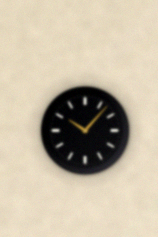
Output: 10h07
